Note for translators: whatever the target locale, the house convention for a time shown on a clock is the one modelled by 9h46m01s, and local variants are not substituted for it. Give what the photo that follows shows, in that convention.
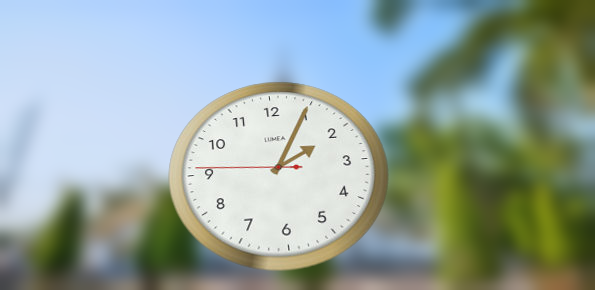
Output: 2h04m46s
